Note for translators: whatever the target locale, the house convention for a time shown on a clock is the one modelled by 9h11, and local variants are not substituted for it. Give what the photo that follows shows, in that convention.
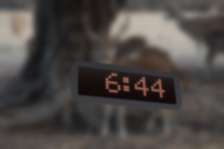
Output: 6h44
